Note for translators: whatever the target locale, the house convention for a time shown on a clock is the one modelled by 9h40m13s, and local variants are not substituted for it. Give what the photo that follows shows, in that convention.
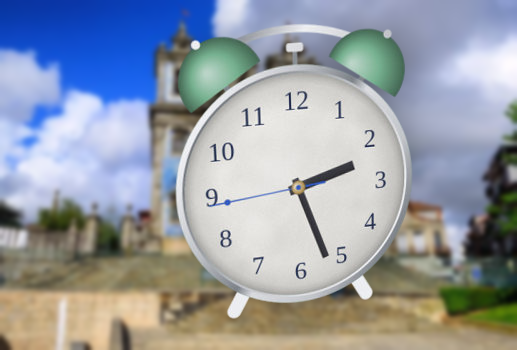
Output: 2h26m44s
